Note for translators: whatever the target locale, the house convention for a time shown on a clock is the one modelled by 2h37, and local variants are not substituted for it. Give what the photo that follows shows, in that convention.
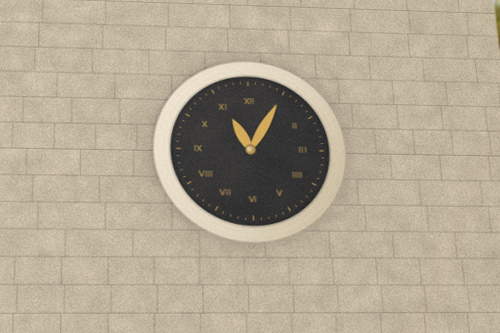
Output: 11h05
